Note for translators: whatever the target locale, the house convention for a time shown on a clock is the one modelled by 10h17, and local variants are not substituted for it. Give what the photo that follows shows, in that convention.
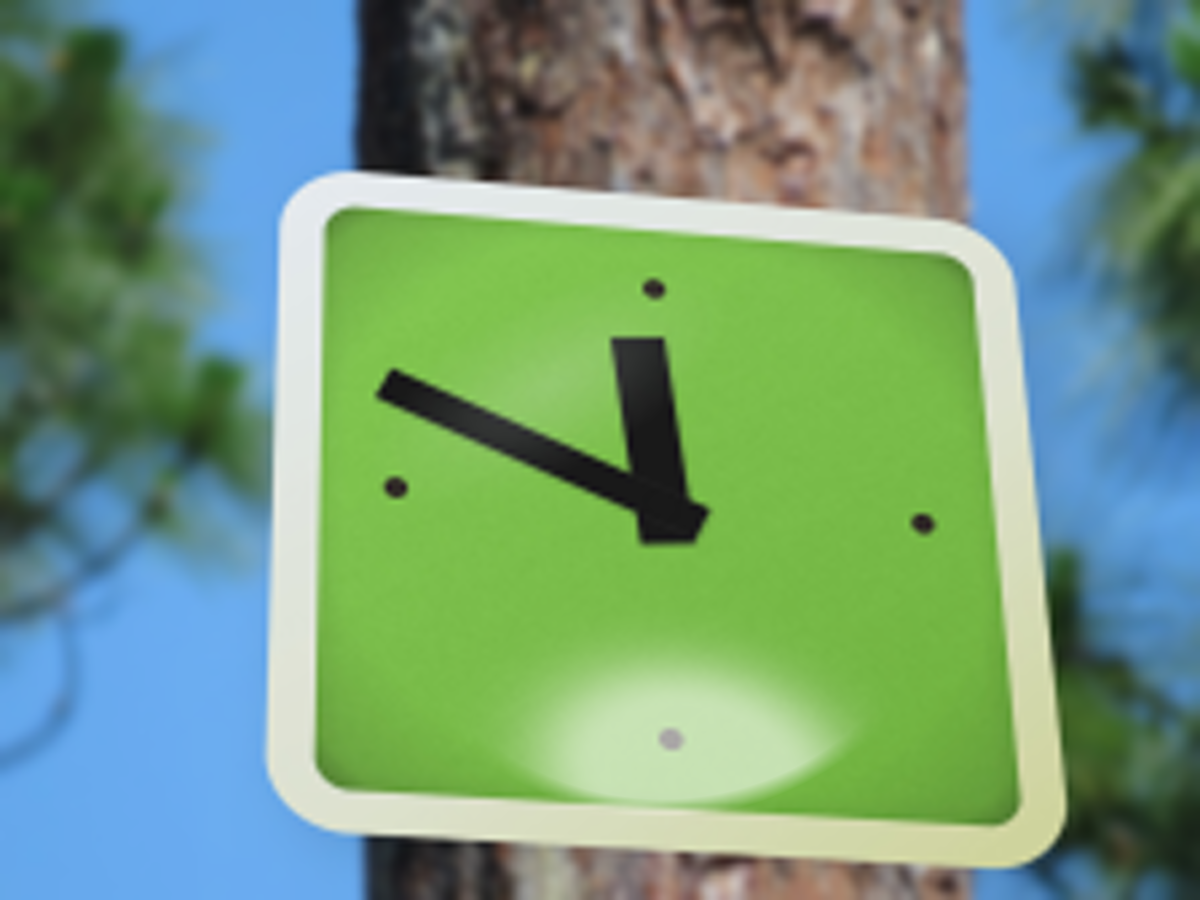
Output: 11h49
